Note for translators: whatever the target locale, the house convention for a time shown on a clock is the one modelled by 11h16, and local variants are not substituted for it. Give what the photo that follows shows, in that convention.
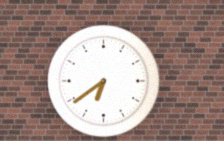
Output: 6h39
